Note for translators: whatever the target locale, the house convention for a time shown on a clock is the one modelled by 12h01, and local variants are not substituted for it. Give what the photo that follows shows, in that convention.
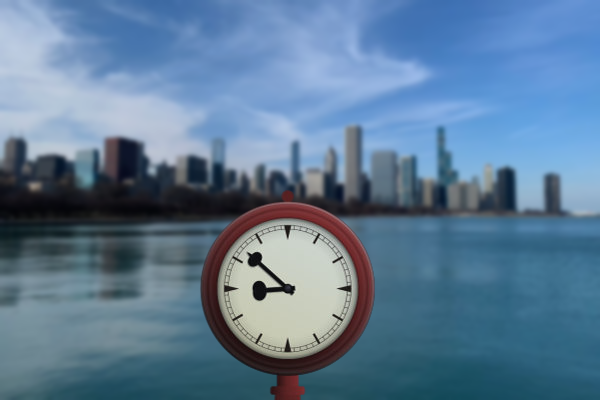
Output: 8h52
